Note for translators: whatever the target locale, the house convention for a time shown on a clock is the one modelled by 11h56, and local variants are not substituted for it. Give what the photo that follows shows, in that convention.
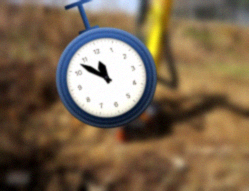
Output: 11h53
